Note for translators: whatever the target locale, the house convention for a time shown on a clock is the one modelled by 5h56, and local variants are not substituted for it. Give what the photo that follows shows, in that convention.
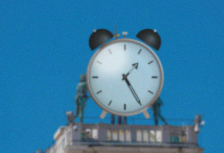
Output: 1h25
